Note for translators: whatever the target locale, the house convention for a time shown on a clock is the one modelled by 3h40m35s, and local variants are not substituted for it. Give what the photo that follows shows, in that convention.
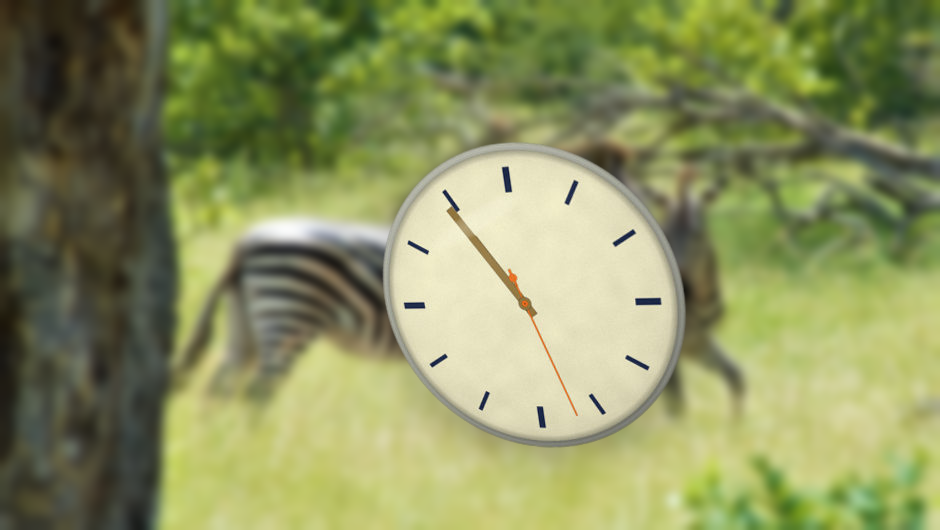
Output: 10h54m27s
